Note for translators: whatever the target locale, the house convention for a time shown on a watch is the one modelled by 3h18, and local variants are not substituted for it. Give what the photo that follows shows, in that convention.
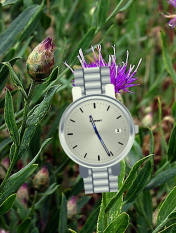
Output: 11h26
